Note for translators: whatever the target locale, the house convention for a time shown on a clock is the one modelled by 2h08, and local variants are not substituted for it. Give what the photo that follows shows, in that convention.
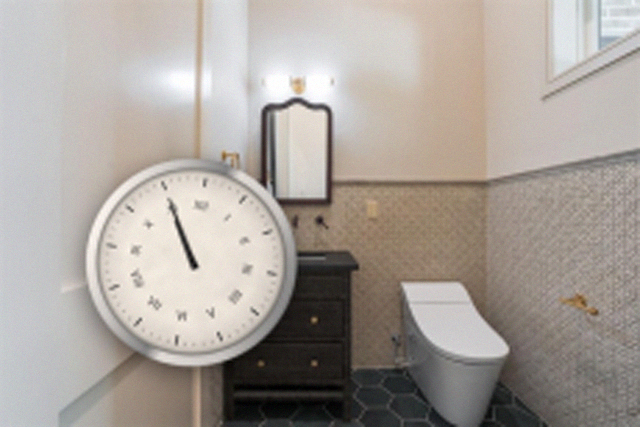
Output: 10h55
